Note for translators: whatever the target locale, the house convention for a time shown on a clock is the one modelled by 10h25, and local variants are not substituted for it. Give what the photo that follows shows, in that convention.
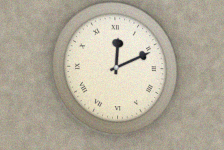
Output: 12h11
